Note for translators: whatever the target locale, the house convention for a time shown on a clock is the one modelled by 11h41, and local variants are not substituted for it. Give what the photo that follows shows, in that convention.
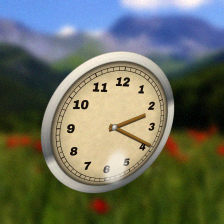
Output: 2h19
